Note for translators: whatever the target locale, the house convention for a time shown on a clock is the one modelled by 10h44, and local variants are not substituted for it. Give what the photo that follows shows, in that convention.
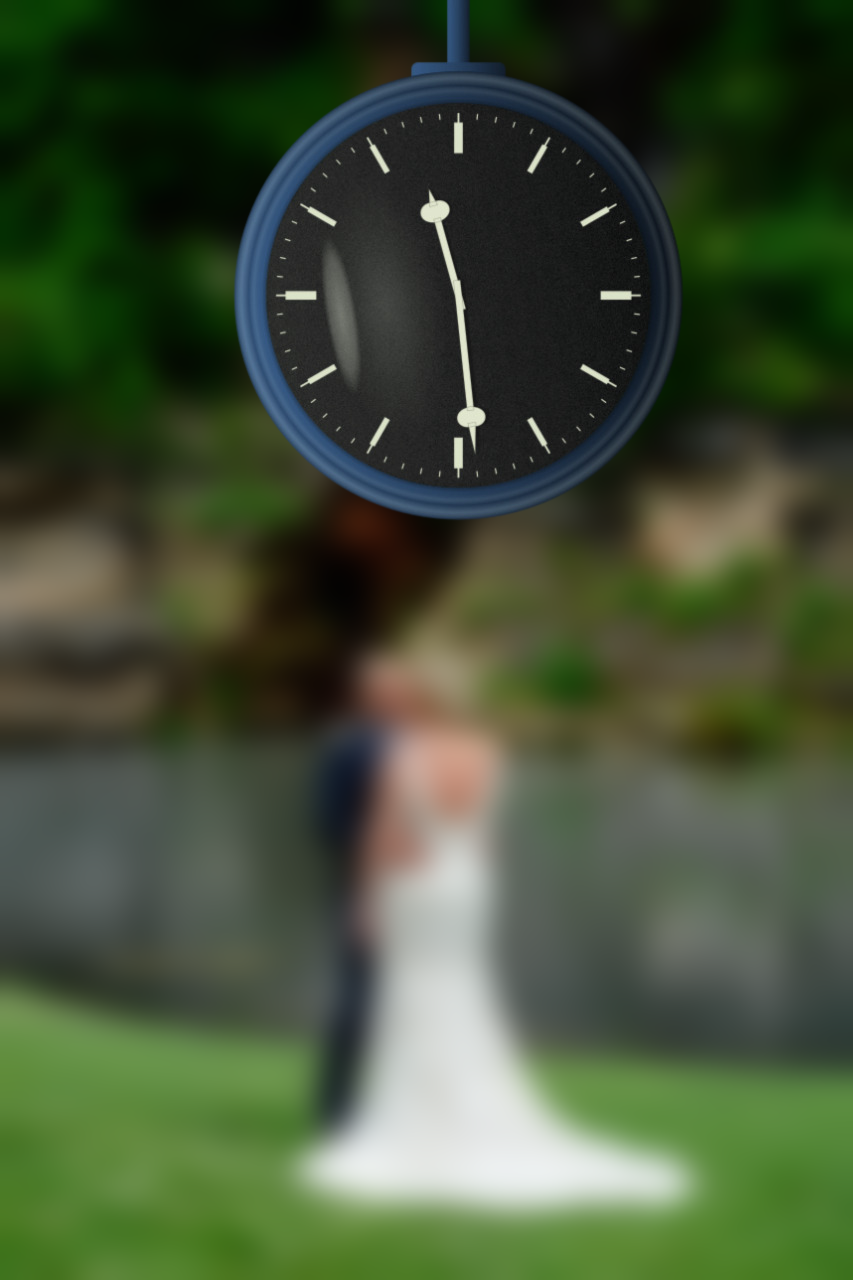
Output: 11h29
